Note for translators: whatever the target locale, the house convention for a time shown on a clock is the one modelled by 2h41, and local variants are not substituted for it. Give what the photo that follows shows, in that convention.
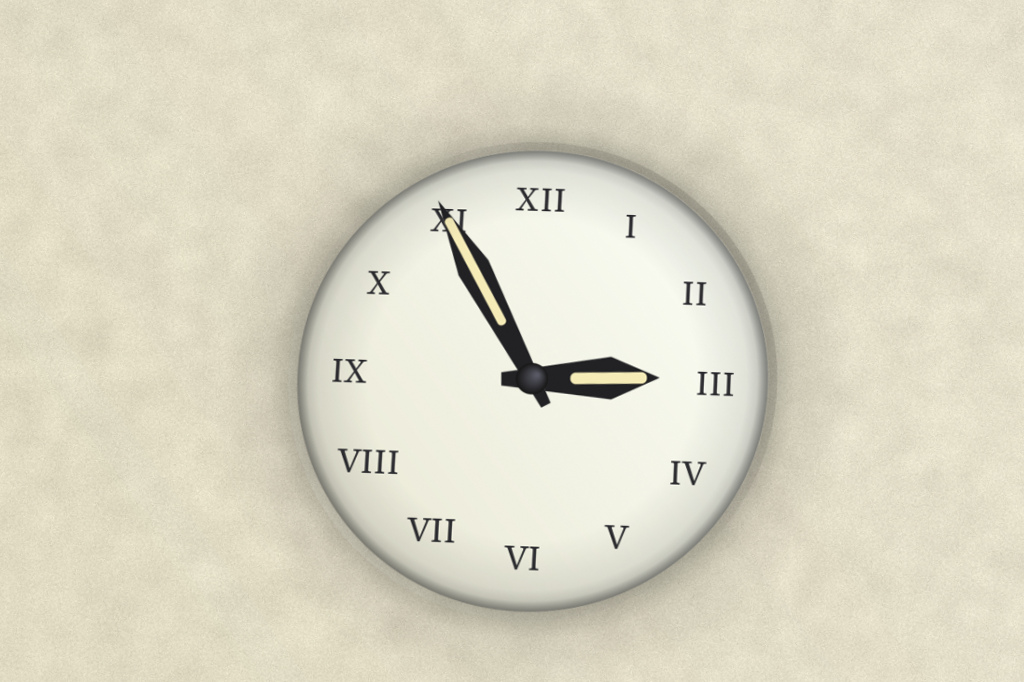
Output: 2h55
